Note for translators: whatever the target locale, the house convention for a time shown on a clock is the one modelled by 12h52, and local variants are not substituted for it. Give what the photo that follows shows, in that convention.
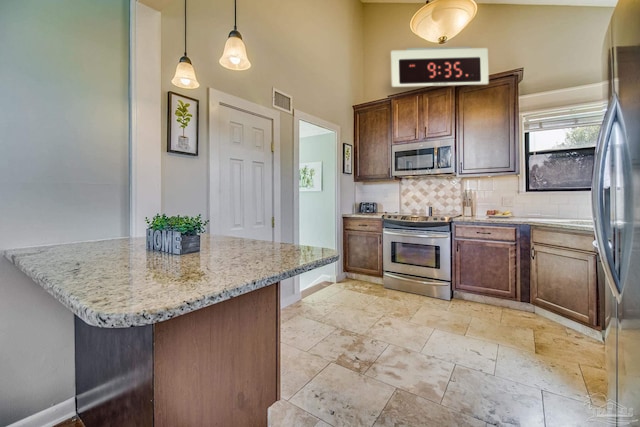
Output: 9h35
